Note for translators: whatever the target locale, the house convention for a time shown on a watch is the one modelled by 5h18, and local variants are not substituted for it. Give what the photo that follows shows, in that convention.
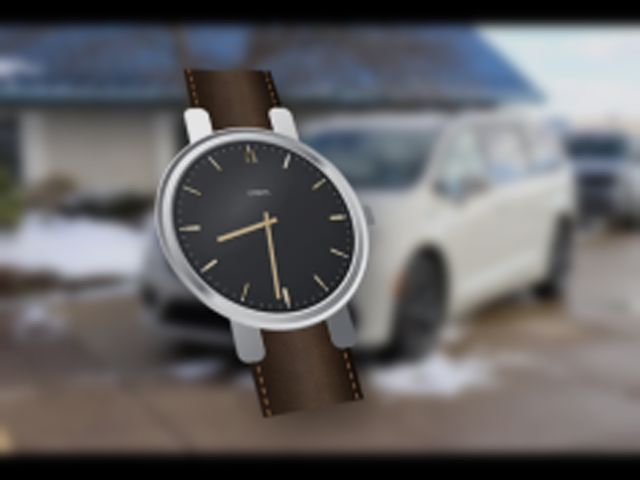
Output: 8h31
